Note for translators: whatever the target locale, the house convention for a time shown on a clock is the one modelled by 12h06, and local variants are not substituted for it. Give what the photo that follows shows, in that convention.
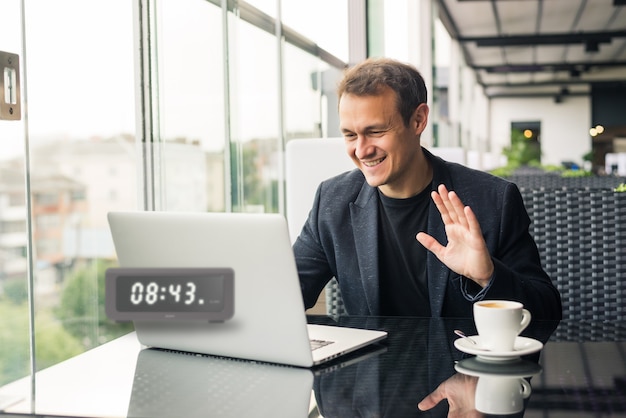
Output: 8h43
